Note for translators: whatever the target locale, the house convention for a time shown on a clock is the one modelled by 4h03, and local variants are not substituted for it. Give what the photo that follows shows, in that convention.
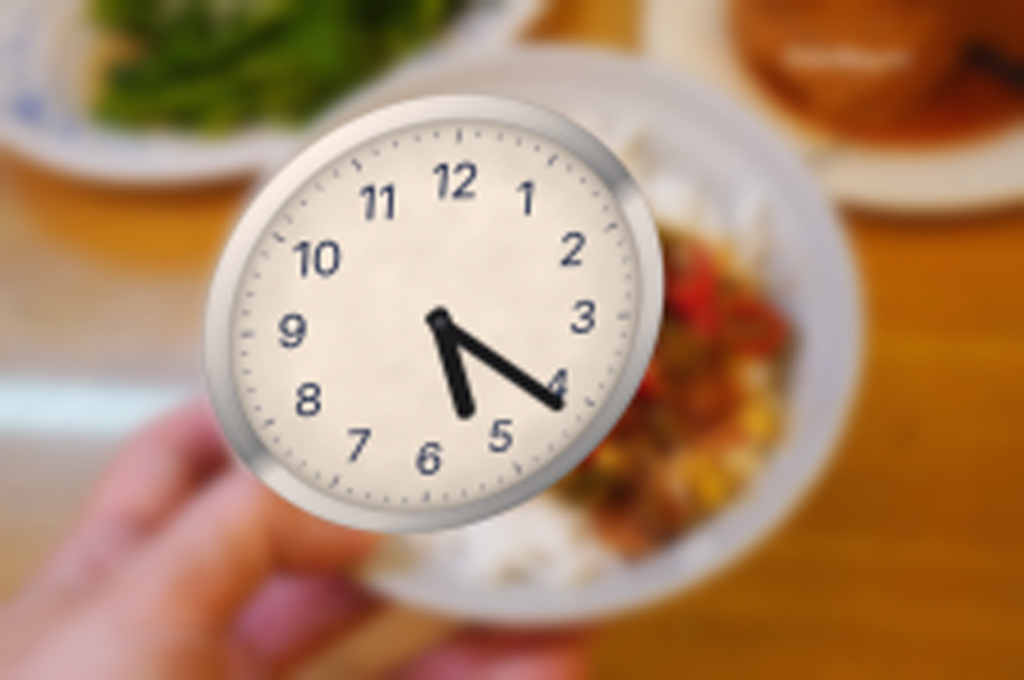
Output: 5h21
